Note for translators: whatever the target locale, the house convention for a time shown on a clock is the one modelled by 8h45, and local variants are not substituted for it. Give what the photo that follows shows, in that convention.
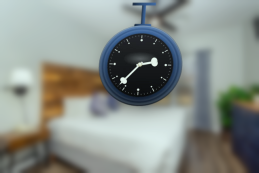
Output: 2h37
